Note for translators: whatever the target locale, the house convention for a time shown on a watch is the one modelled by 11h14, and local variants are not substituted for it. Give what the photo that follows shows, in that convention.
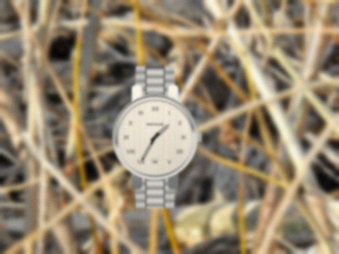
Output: 1h35
